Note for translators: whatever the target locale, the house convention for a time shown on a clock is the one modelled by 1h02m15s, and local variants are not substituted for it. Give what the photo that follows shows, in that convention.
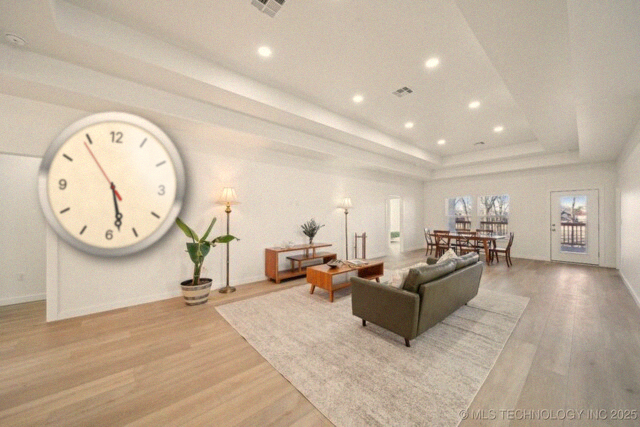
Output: 5h27m54s
